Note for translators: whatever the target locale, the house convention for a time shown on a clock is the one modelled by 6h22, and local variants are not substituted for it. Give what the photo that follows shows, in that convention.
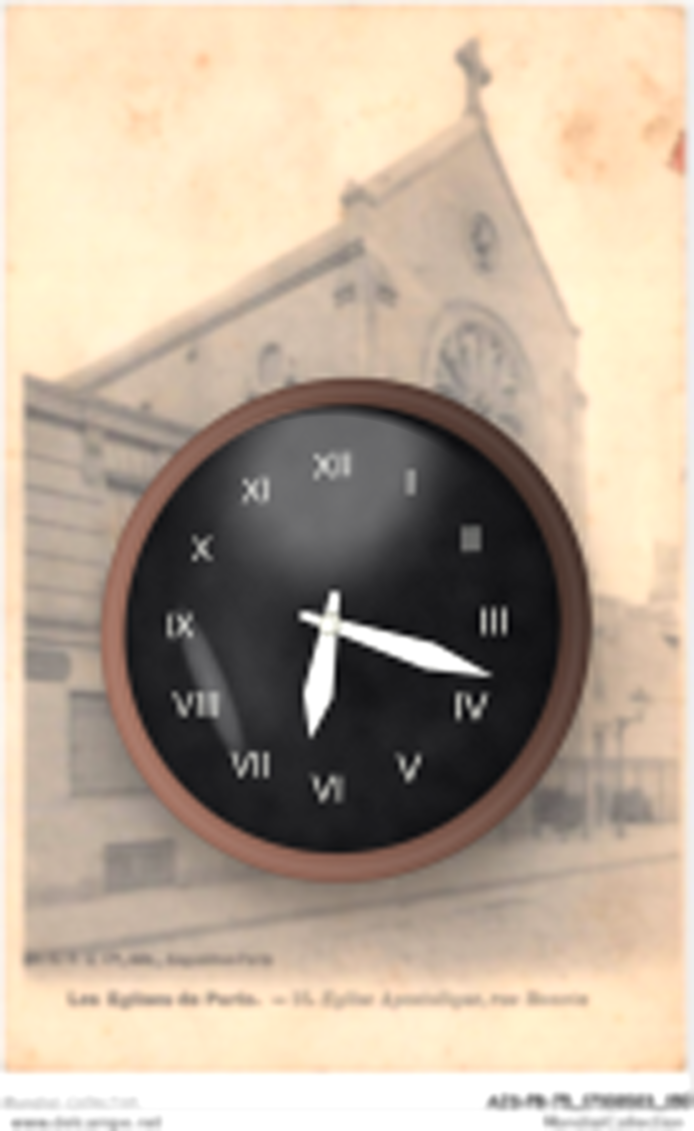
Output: 6h18
